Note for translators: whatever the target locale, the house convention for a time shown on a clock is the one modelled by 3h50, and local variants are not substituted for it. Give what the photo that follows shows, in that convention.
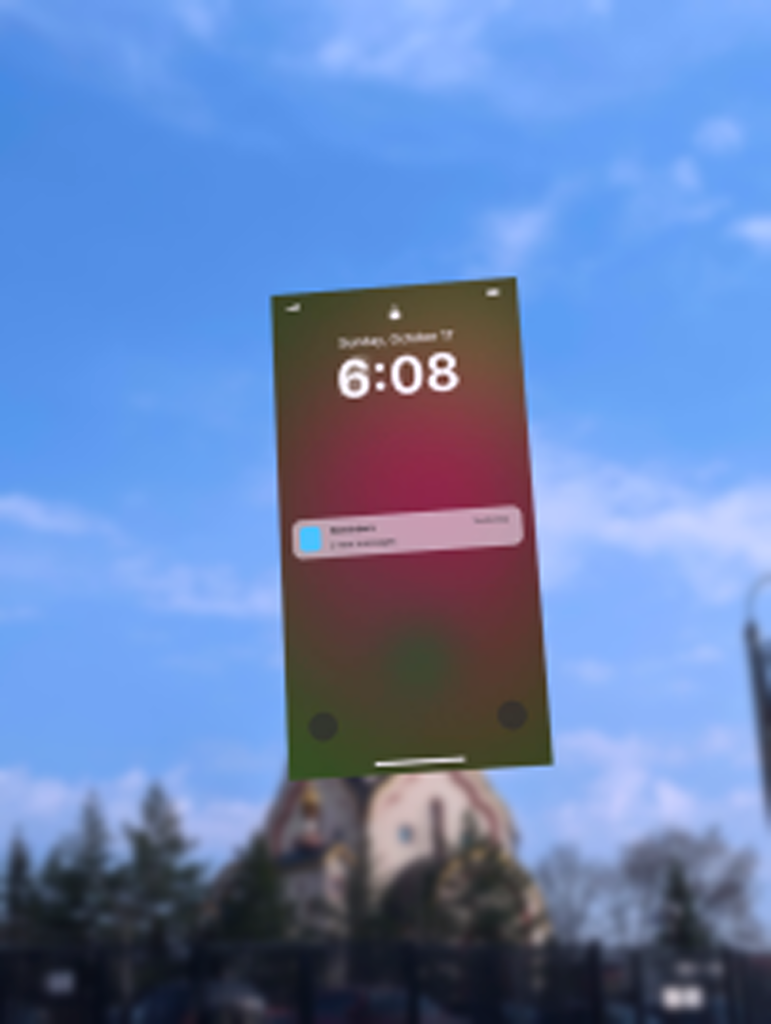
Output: 6h08
